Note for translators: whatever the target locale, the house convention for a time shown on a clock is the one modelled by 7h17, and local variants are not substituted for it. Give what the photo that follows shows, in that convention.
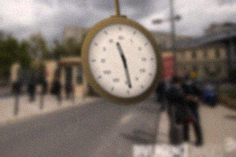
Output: 11h29
